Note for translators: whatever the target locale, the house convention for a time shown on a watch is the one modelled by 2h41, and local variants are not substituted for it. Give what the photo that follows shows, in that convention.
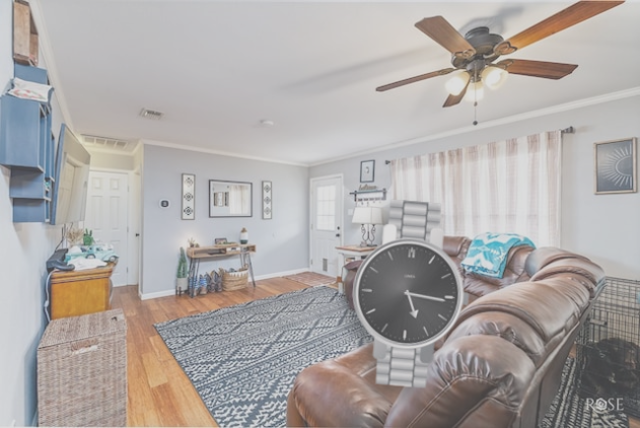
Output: 5h16
